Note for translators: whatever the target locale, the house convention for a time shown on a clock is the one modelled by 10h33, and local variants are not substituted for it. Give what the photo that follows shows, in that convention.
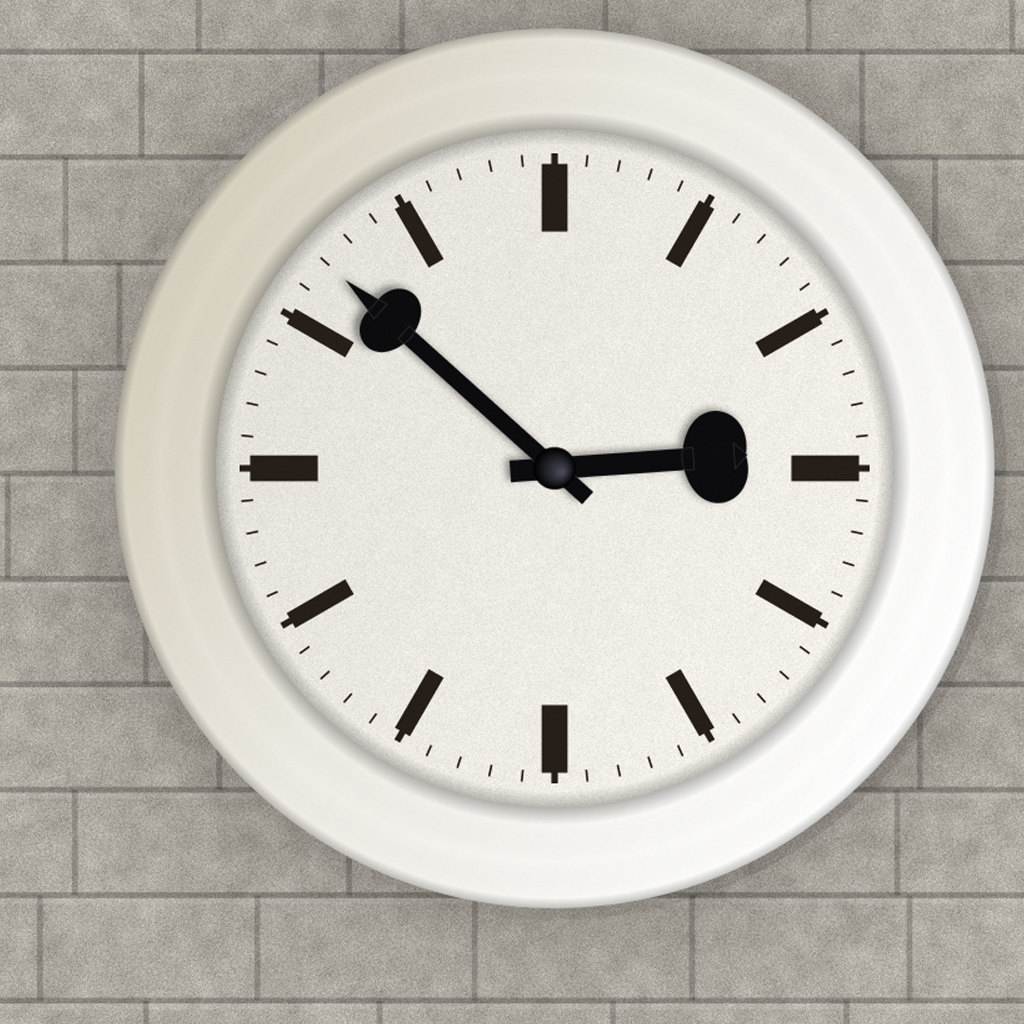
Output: 2h52
